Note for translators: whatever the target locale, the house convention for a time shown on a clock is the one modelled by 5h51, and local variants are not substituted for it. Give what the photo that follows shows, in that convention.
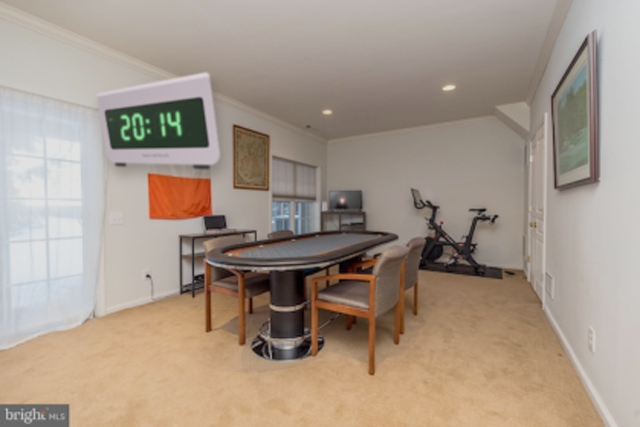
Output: 20h14
